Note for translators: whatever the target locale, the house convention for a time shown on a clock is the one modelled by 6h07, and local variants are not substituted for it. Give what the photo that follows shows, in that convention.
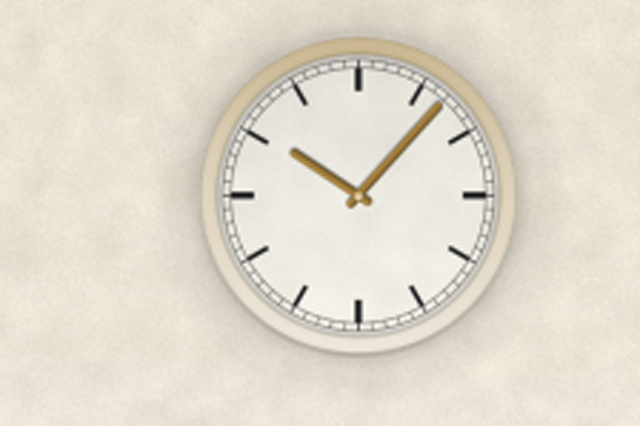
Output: 10h07
